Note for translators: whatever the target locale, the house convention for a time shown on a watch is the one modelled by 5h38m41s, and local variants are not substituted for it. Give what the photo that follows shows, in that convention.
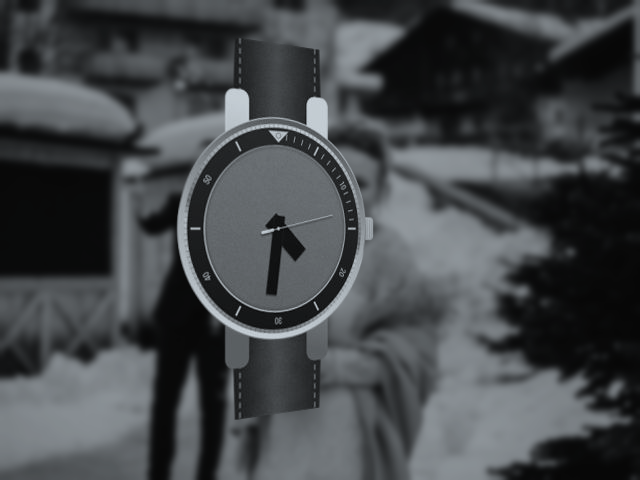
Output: 4h31m13s
